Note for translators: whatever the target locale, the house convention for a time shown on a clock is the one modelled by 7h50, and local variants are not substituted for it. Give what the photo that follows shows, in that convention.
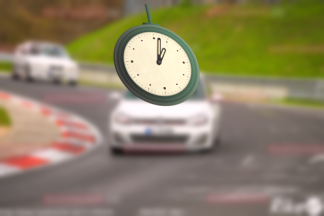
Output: 1h02
